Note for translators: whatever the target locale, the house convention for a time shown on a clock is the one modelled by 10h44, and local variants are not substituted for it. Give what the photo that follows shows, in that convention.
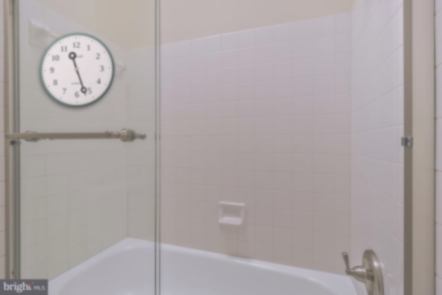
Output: 11h27
